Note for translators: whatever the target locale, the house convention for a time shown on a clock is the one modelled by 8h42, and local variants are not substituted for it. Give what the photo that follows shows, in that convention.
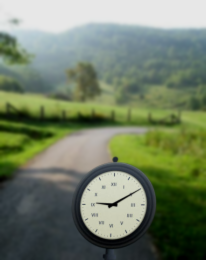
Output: 9h10
